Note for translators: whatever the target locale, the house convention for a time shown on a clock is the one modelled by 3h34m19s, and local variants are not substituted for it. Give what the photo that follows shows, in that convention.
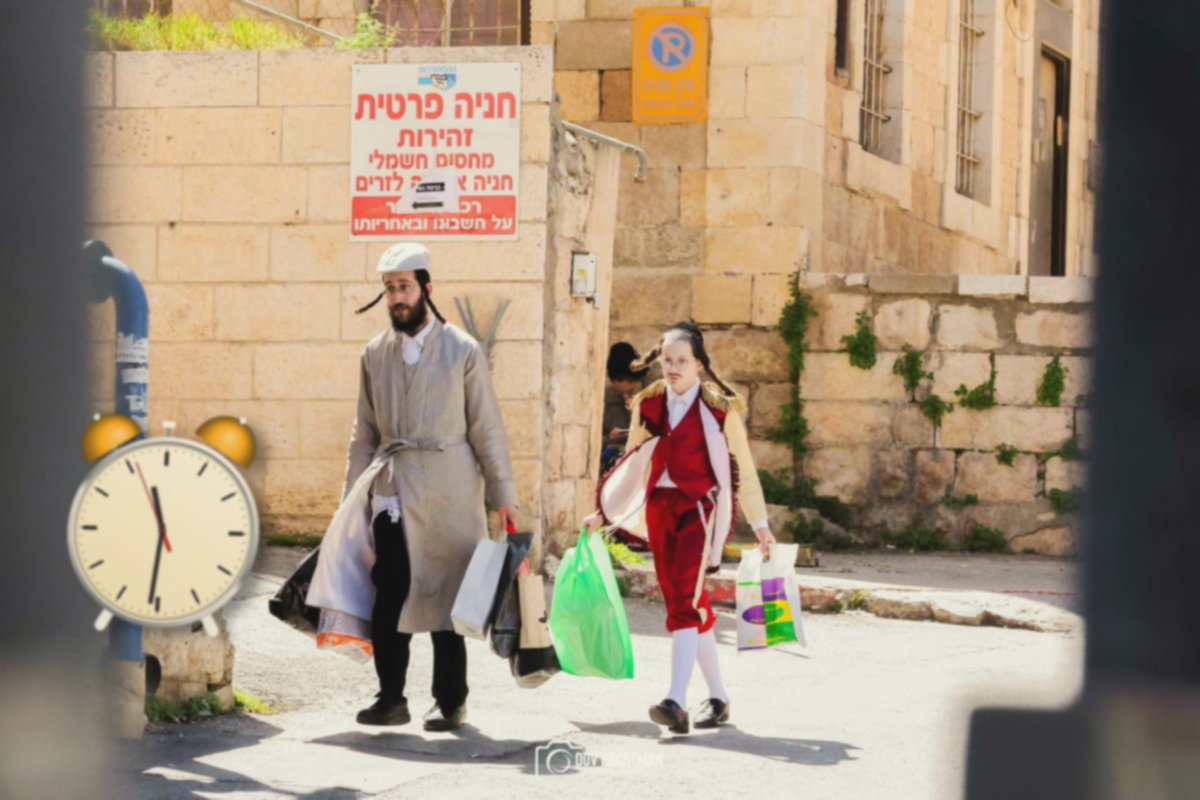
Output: 11h30m56s
